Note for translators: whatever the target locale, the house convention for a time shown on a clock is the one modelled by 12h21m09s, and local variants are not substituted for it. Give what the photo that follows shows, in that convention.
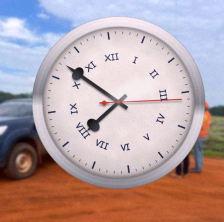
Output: 7h52m16s
